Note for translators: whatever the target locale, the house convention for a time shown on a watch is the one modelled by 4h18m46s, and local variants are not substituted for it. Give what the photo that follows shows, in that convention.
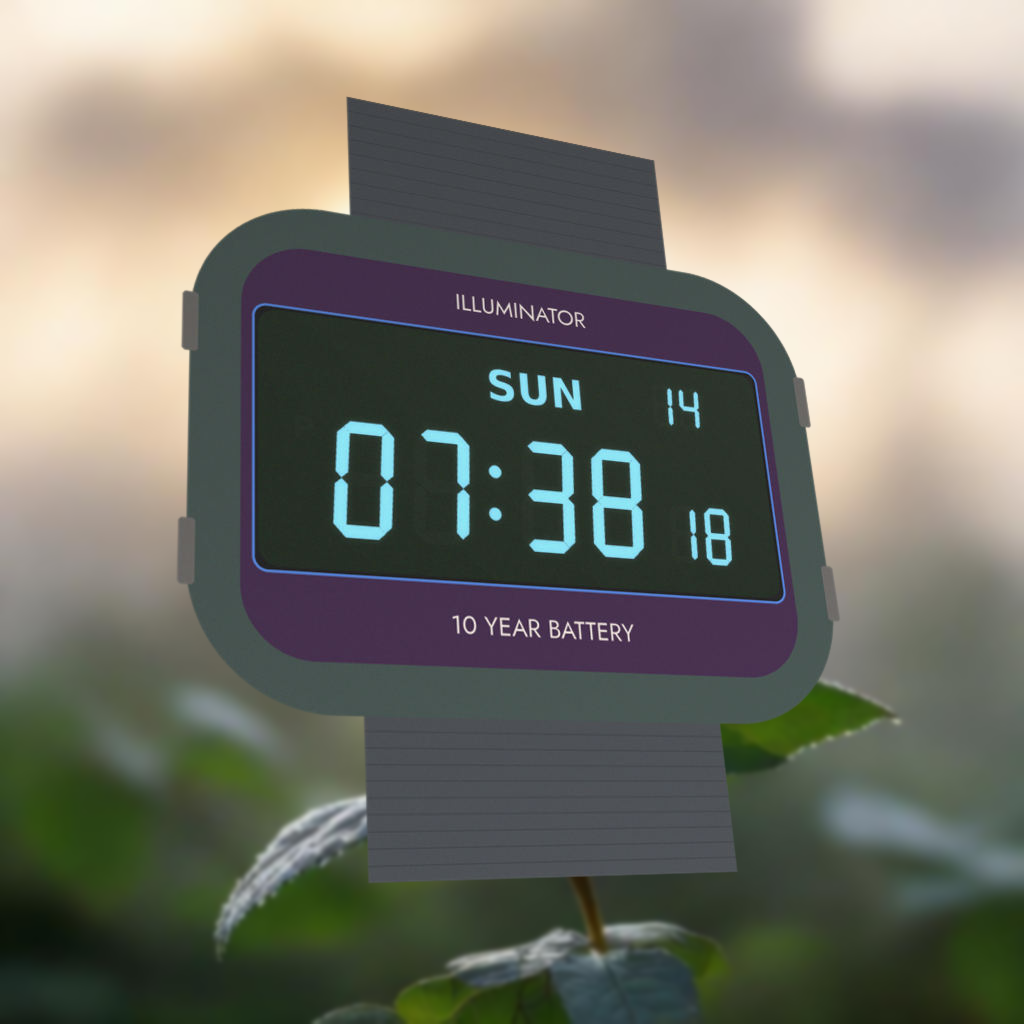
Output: 7h38m18s
